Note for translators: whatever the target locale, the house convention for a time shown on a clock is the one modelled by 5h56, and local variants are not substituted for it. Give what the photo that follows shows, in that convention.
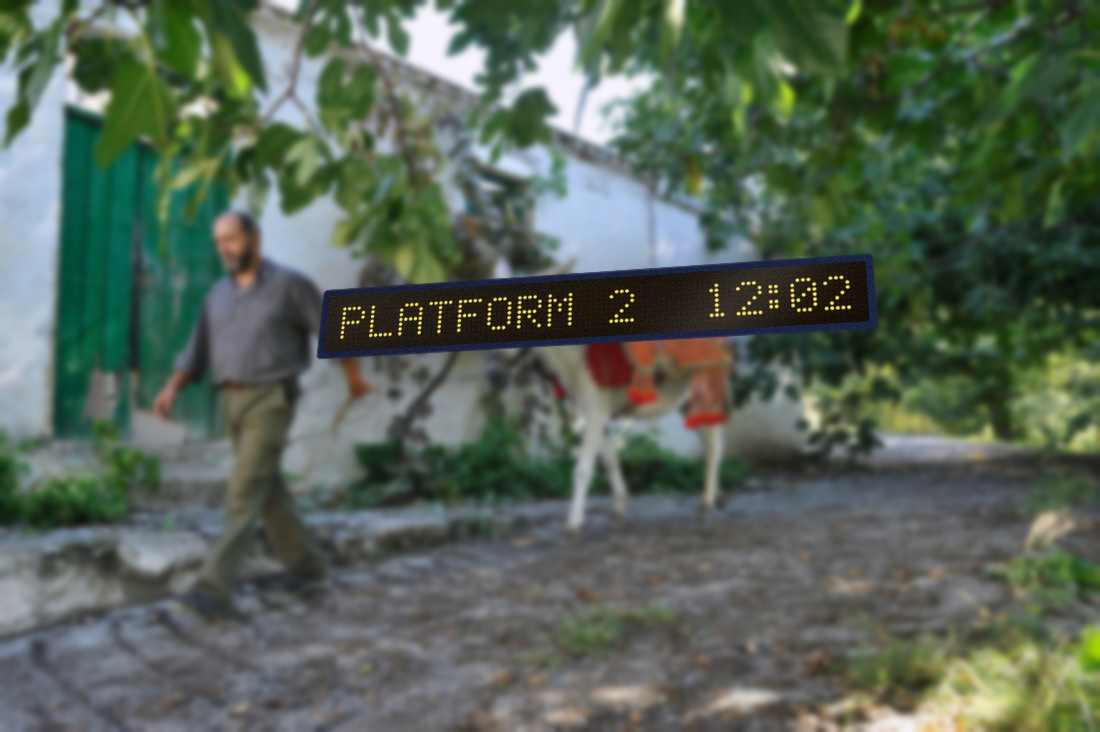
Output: 12h02
